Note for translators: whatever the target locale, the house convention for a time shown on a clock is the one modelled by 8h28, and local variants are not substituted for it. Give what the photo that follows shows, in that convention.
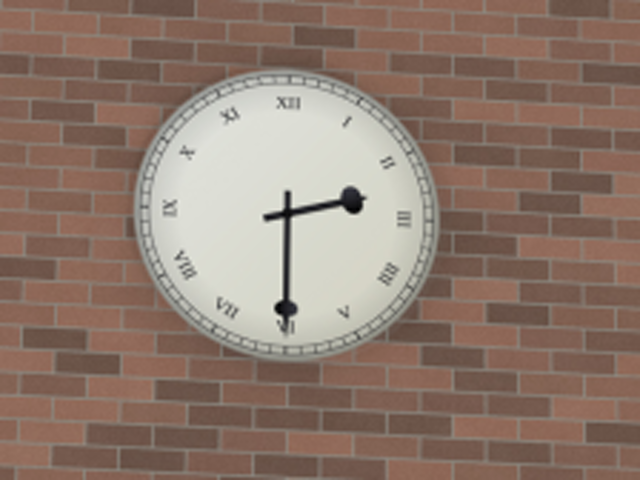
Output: 2h30
